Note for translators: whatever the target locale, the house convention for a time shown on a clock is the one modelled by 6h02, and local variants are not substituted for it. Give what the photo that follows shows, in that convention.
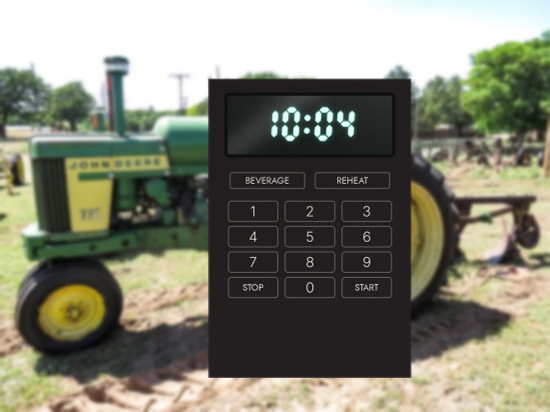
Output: 10h04
